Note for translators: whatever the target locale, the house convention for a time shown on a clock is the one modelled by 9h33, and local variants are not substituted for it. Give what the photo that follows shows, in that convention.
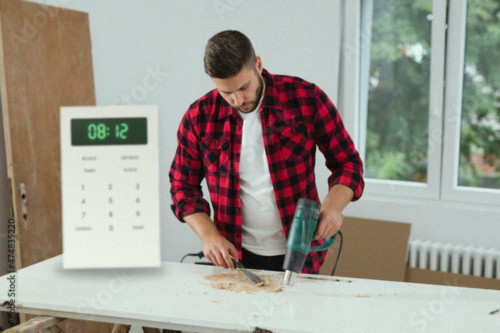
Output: 8h12
